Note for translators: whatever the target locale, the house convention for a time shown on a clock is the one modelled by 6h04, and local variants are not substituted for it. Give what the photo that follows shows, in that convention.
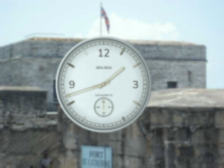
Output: 1h42
